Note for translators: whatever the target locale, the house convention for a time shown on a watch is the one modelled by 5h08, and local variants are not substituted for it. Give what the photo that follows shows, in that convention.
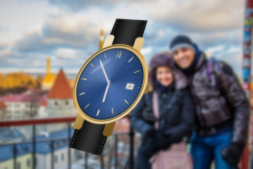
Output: 5h53
